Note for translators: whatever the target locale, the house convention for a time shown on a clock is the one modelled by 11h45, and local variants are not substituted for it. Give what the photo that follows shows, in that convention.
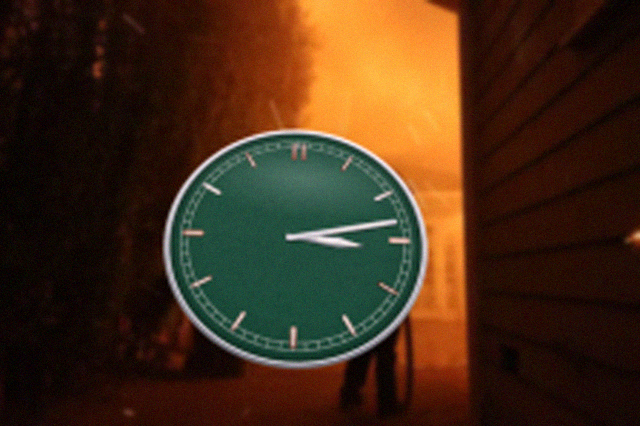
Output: 3h13
